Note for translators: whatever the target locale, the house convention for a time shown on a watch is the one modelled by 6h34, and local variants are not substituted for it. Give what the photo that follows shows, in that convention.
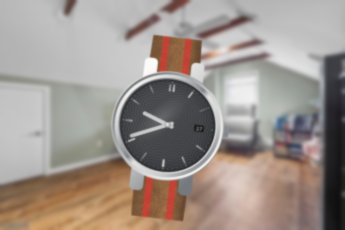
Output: 9h41
